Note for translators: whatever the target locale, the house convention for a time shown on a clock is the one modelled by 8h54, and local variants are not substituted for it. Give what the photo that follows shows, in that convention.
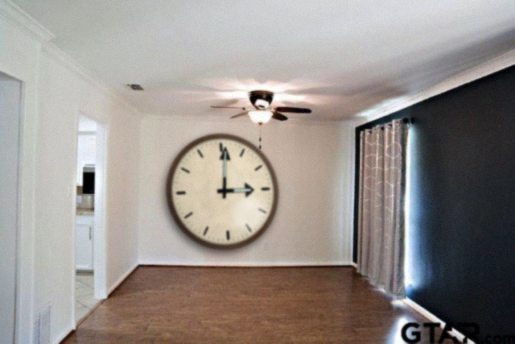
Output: 3h01
